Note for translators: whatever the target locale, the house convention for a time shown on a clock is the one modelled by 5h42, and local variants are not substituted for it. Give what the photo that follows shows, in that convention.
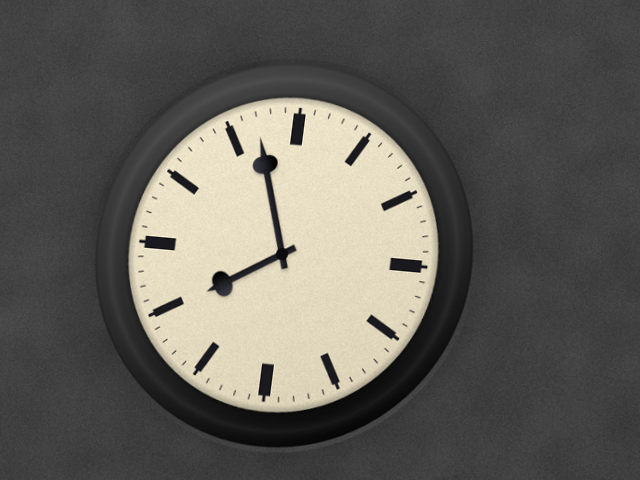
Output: 7h57
